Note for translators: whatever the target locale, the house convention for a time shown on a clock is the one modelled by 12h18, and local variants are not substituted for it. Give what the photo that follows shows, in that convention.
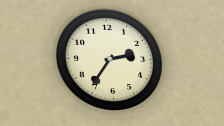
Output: 2h36
